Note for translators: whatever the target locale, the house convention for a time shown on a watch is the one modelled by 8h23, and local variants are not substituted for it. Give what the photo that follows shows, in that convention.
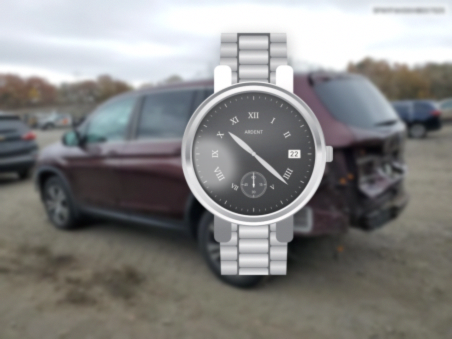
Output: 10h22
